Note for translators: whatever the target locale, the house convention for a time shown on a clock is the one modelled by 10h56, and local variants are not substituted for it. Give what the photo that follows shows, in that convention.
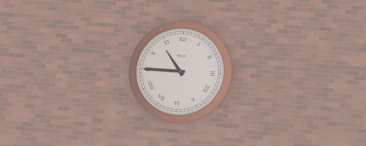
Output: 10h45
